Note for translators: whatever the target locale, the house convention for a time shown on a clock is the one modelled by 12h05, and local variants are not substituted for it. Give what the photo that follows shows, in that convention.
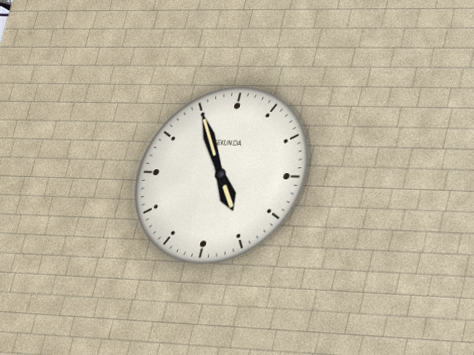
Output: 4h55
